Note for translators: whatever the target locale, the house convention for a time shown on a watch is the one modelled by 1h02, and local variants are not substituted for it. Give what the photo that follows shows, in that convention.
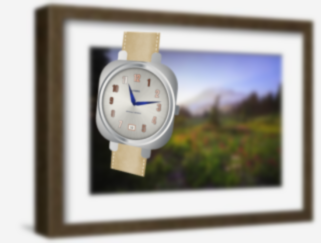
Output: 11h13
